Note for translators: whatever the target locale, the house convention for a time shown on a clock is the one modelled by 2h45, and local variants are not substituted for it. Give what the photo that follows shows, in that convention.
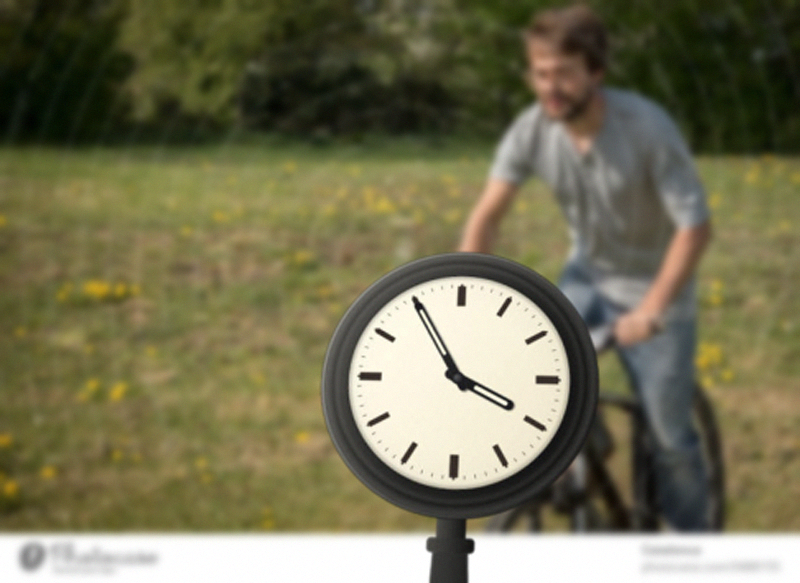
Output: 3h55
